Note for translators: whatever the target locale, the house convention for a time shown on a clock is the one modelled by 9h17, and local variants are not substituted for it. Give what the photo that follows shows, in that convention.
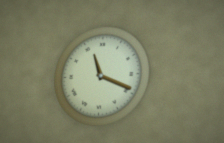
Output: 11h19
